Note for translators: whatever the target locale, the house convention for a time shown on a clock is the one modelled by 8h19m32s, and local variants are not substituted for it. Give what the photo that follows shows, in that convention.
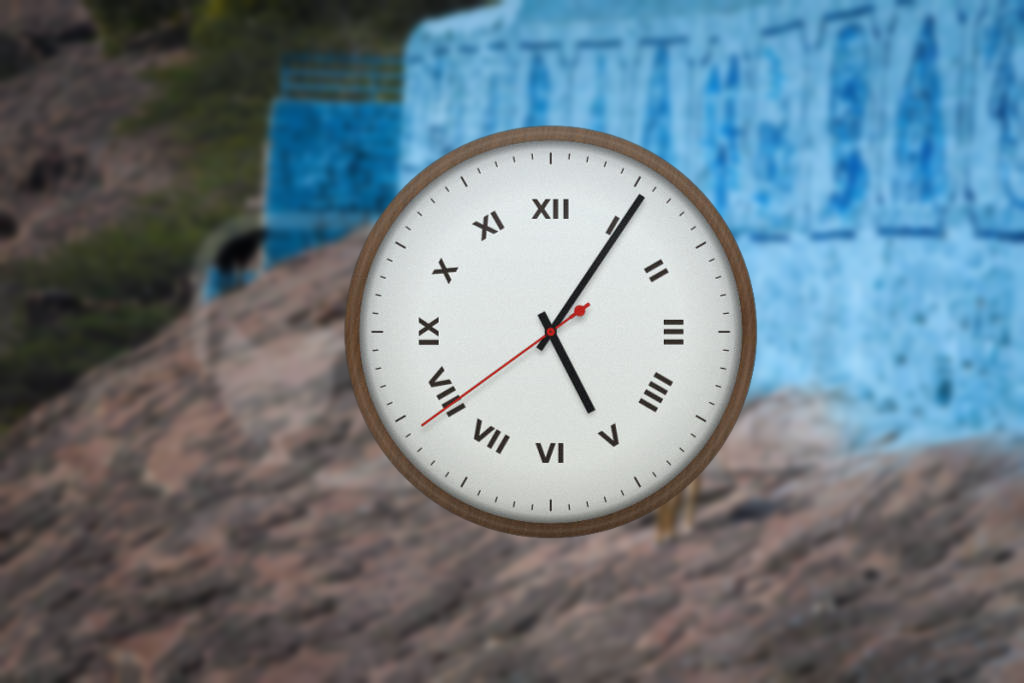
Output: 5h05m39s
